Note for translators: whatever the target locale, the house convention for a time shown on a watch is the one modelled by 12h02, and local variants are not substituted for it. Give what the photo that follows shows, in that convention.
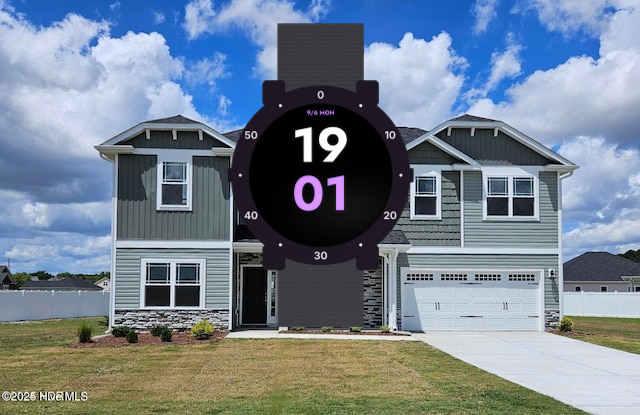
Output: 19h01
